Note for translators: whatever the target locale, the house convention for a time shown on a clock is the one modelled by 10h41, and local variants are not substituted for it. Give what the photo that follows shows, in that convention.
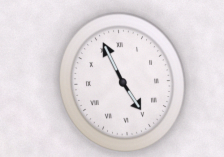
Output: 4h56
